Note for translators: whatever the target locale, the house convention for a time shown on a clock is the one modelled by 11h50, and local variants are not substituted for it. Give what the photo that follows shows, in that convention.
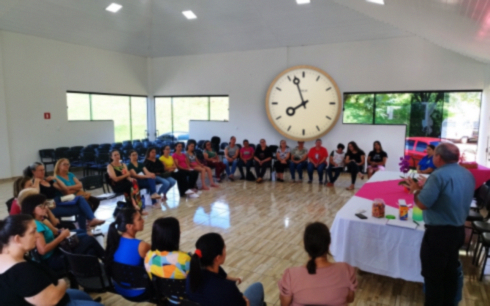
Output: 7h57
